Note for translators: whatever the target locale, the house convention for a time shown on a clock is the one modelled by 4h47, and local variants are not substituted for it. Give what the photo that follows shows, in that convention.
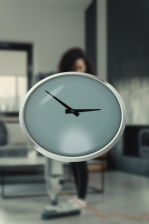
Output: 2h52
